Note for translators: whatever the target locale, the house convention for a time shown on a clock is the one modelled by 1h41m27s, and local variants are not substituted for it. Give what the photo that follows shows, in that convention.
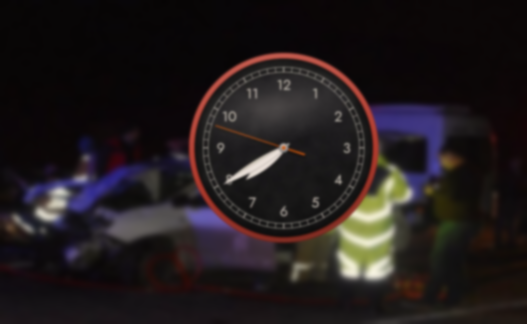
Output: 7h39m48s
